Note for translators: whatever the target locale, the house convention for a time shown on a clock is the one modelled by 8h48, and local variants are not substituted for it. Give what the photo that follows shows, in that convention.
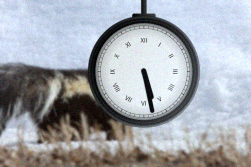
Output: 5h28
